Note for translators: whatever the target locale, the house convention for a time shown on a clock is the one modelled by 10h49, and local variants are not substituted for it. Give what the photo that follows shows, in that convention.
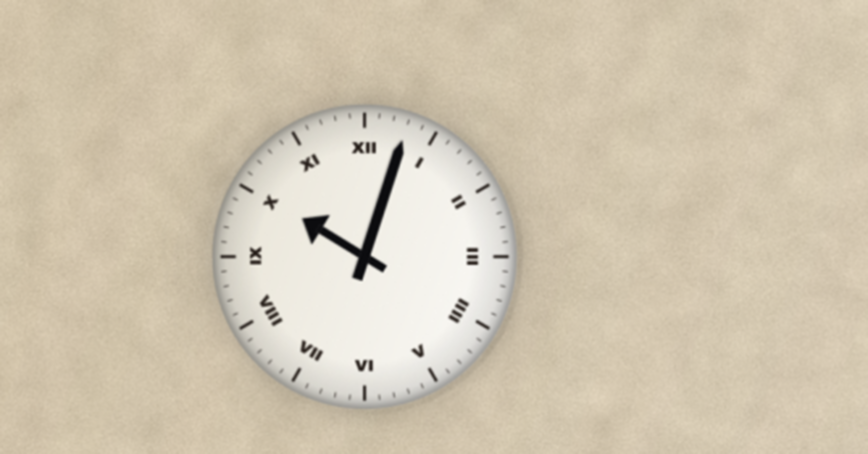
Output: 10h03
